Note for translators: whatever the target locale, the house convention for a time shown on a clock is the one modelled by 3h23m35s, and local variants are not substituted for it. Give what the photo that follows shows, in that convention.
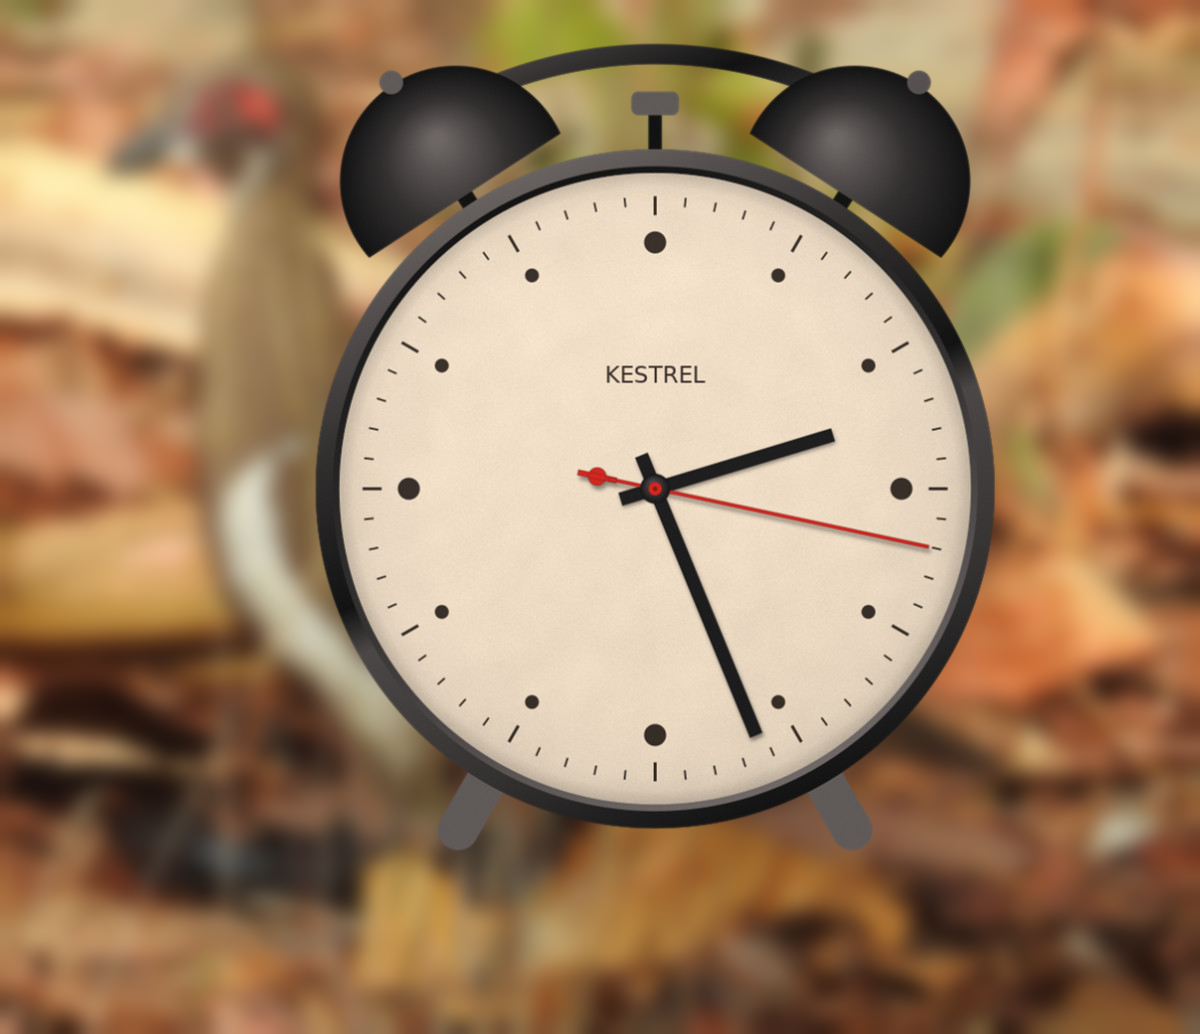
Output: 2h26m17s
